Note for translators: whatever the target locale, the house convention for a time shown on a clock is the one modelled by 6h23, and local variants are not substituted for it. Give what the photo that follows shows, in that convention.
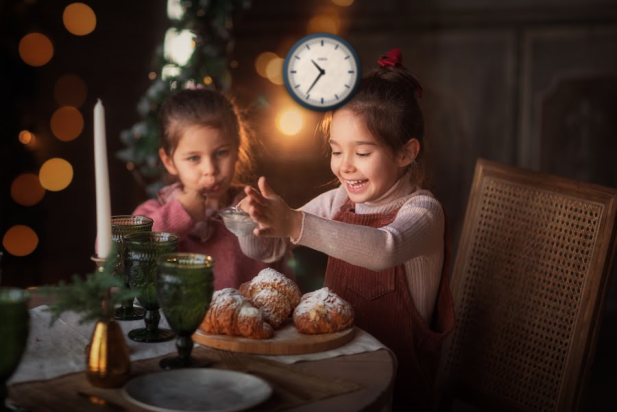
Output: 10h36
